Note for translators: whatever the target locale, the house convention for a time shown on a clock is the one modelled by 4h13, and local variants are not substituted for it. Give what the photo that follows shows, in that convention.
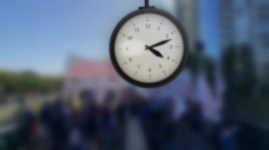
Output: 4h12
